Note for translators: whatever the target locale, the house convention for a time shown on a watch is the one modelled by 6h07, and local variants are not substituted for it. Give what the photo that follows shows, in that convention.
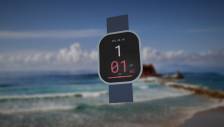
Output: 1h01
